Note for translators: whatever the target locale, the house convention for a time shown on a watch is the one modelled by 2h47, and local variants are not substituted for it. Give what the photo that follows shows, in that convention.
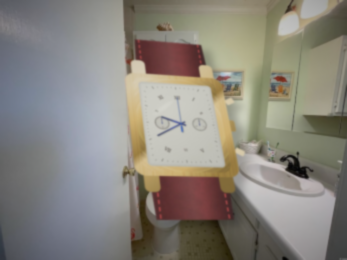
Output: 9h40
